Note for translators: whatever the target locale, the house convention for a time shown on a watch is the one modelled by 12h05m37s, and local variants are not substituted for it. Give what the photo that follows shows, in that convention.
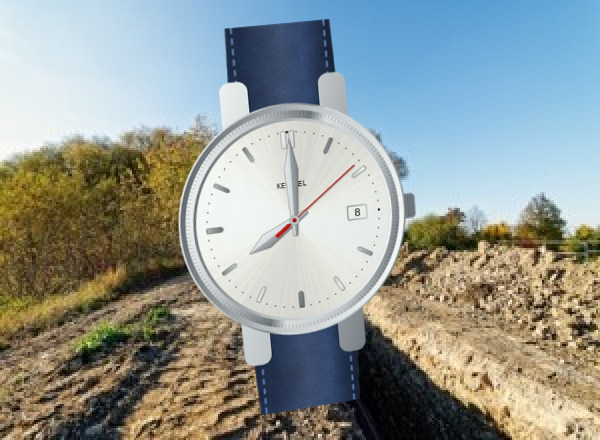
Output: 8h00m09s
